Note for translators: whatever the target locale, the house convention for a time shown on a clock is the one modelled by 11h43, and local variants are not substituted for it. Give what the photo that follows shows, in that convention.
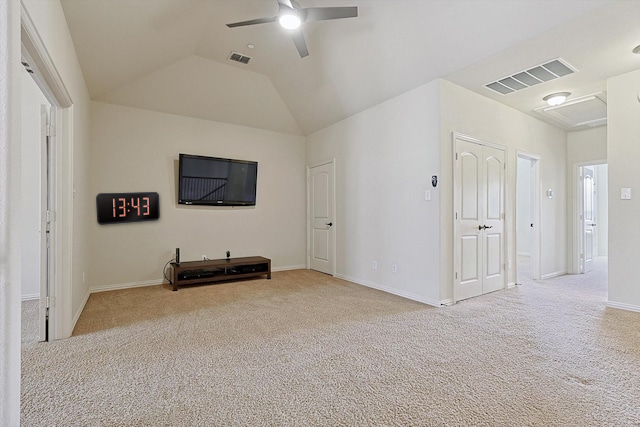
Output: 13h43
